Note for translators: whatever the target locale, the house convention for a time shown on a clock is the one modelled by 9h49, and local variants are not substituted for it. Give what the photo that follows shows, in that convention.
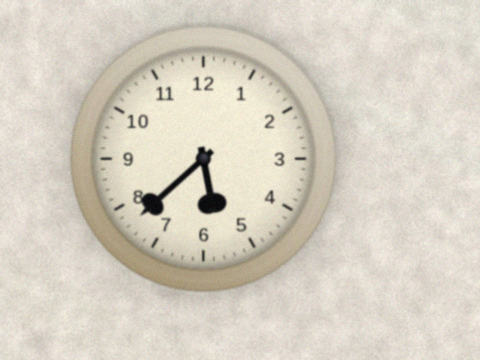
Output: 5h38
